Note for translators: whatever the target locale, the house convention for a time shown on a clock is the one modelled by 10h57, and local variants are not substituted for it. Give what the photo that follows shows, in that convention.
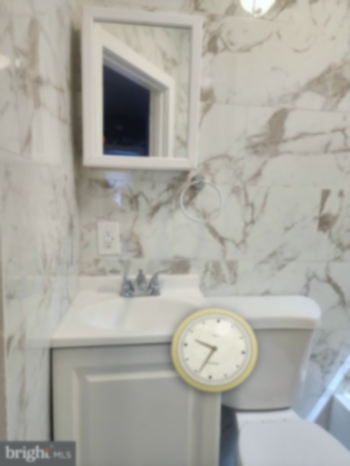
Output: 9h34
